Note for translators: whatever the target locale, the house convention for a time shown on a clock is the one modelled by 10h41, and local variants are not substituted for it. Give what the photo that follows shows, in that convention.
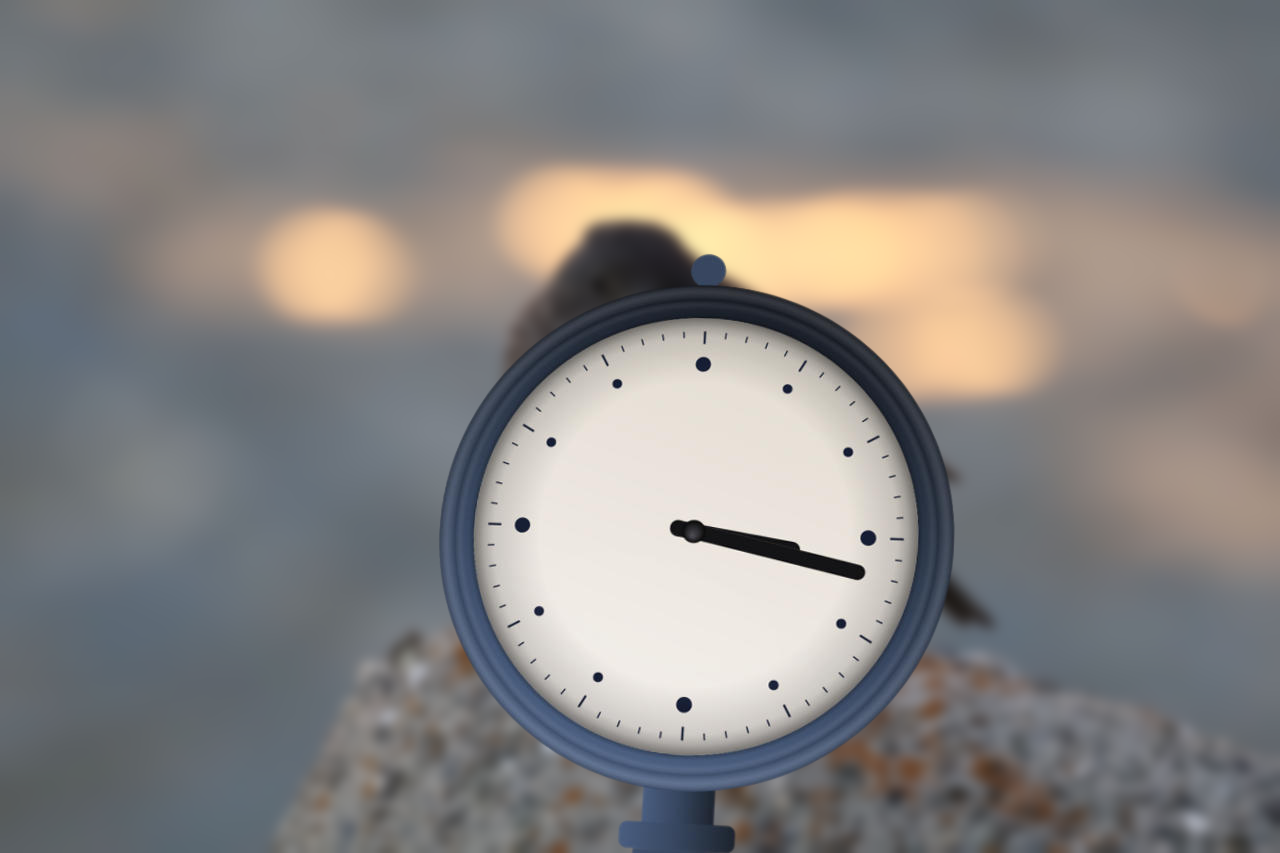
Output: 3h17
